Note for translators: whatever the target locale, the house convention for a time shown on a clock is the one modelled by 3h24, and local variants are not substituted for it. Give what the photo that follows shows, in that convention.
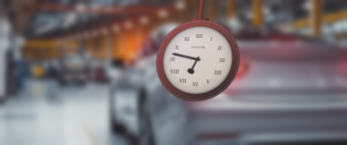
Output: 6h47
